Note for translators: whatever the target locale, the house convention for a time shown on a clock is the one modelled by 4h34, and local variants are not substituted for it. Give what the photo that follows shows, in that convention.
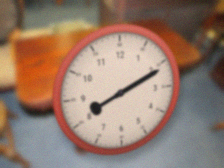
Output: 8h11
